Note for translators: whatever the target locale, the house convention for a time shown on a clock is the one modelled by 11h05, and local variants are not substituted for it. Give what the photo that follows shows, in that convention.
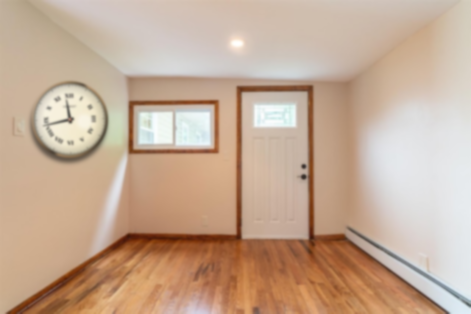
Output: 11h43
